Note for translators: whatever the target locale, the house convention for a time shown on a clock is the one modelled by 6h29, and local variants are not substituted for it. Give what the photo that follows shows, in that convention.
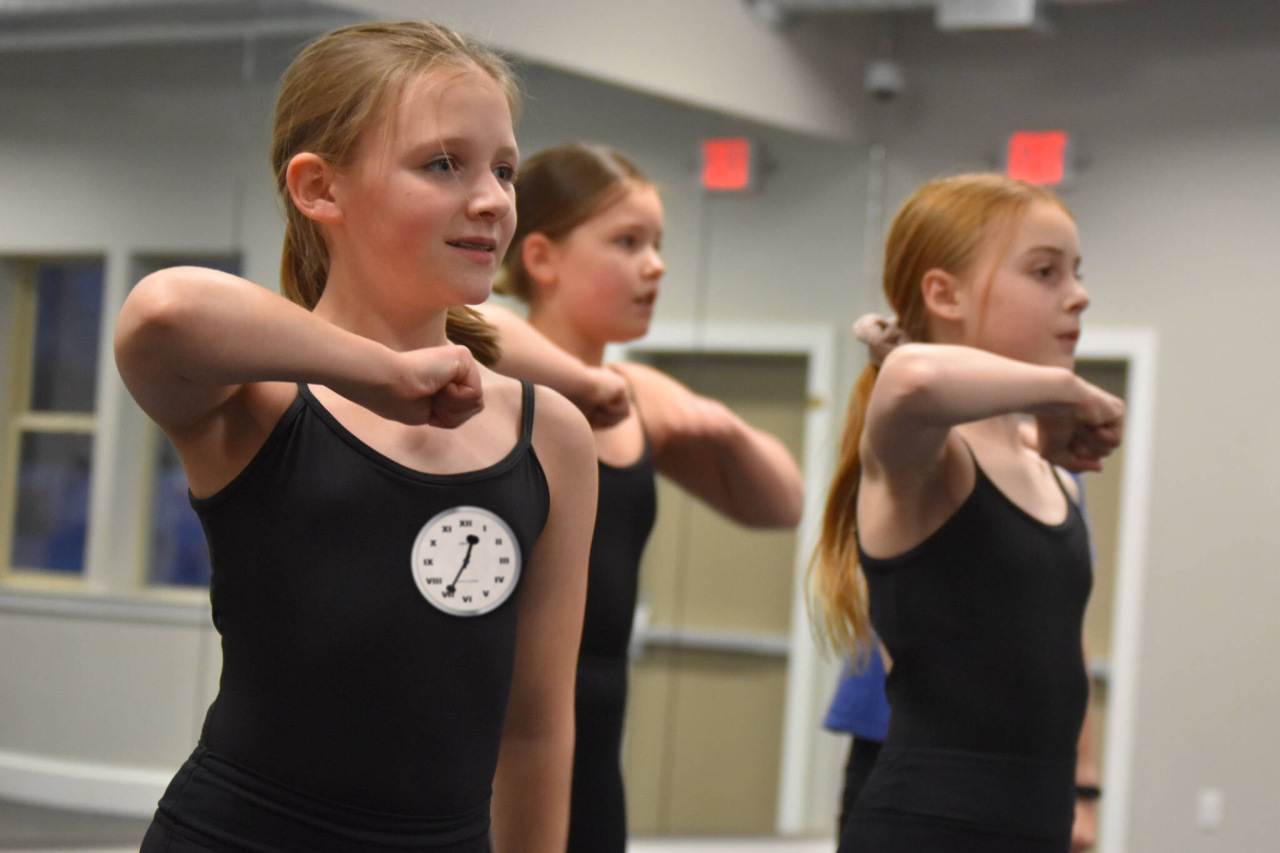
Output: 12h35
